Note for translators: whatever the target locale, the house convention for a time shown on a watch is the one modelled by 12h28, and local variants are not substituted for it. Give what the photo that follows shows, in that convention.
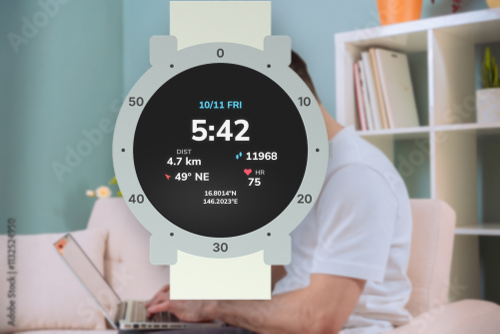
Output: 5h42
